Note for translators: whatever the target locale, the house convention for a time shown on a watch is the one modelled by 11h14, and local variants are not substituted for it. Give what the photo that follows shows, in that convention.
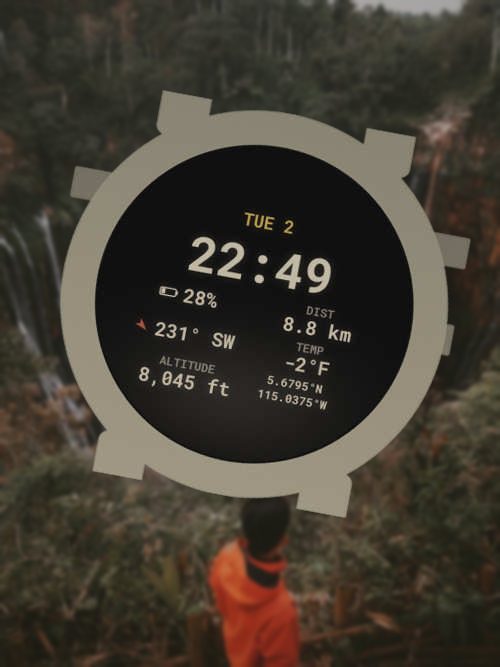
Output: 22h49
